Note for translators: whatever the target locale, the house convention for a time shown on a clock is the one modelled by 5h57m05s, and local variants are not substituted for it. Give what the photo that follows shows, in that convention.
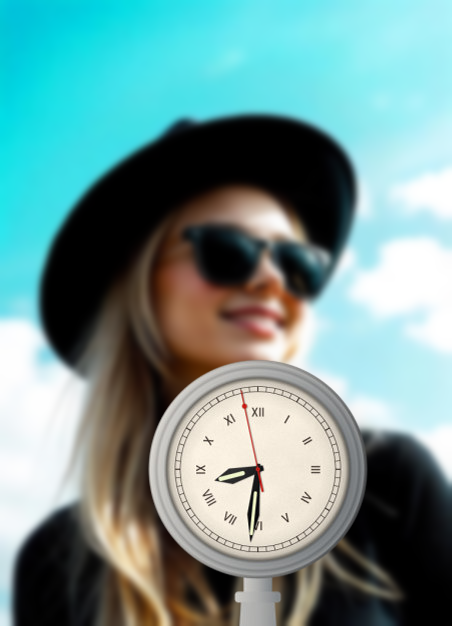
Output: 8h30m58s
